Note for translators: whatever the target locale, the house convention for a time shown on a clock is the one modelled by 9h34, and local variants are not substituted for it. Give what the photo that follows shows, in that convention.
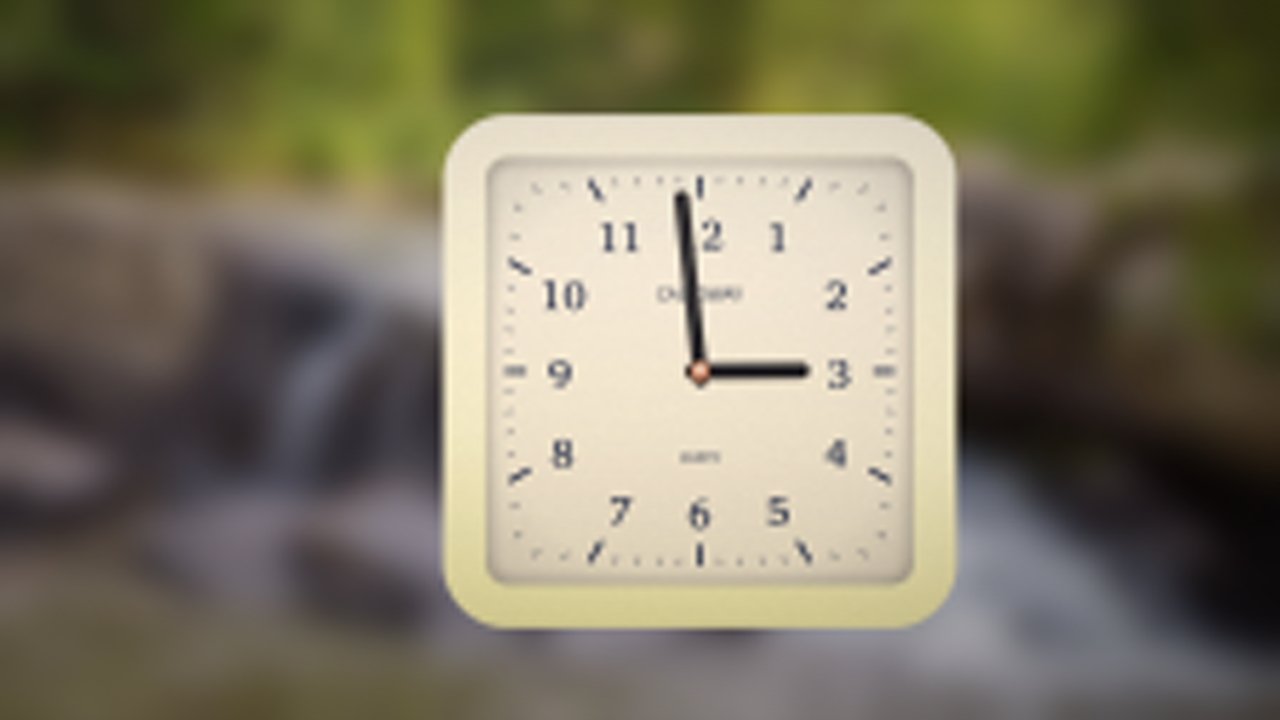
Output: 2h59
